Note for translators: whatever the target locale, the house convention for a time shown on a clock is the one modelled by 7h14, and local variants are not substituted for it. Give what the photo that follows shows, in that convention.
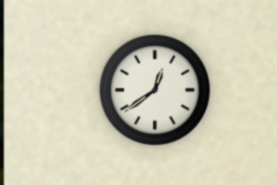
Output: 12h39
